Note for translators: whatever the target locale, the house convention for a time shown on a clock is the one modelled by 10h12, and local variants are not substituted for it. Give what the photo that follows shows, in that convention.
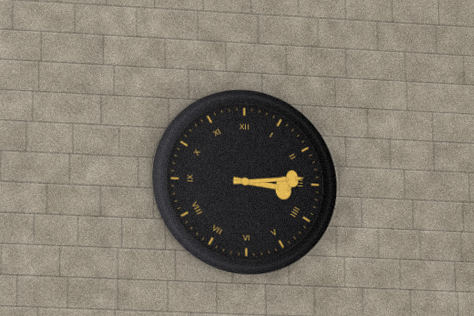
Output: 3h14
